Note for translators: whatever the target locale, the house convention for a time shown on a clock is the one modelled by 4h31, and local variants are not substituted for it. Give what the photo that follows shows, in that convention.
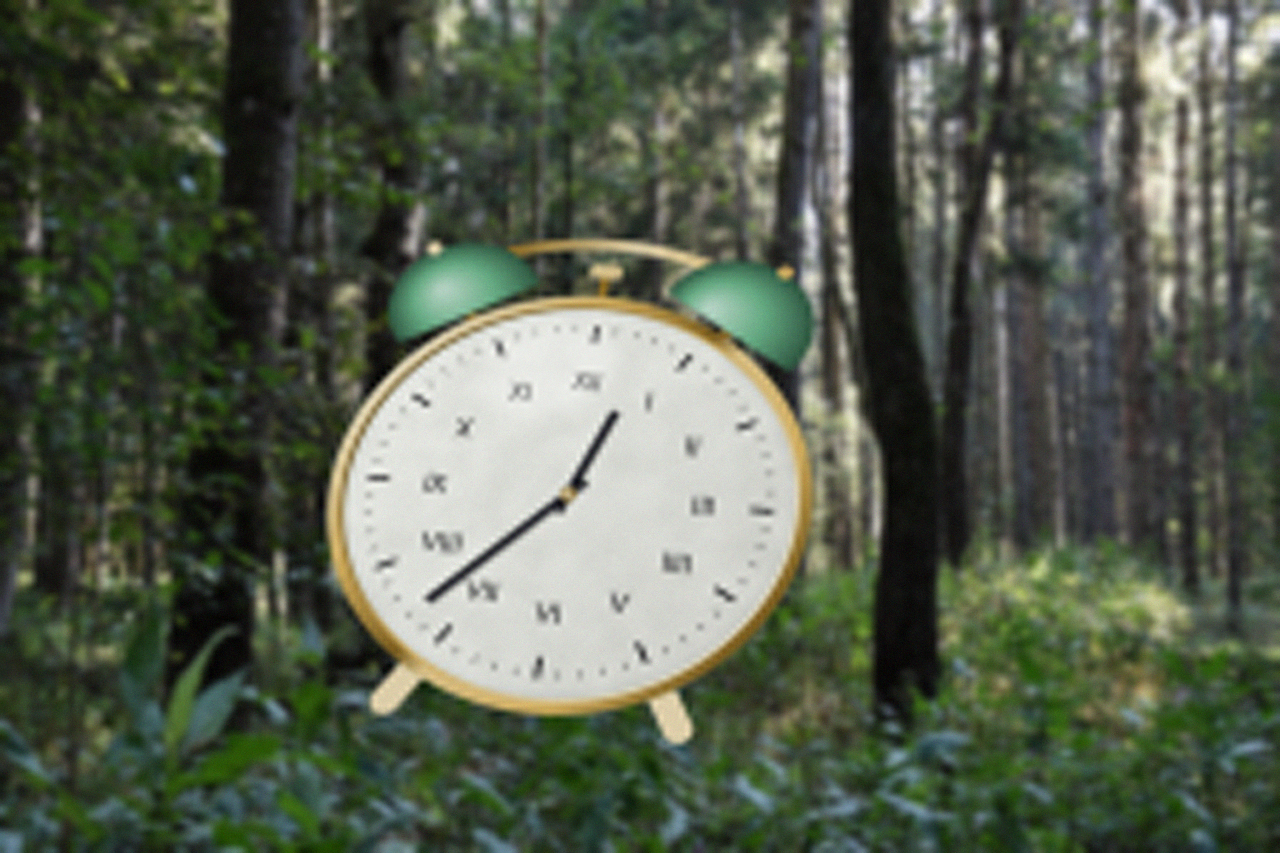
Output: 12h37
